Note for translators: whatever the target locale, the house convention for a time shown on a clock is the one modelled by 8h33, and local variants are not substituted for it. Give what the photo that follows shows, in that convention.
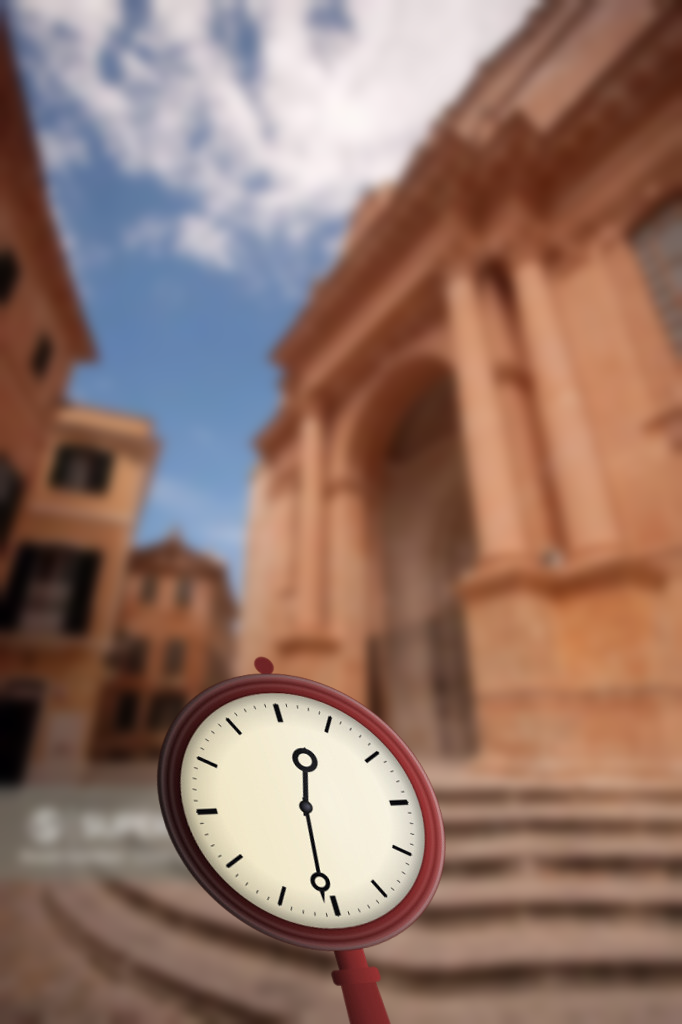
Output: 12h31
